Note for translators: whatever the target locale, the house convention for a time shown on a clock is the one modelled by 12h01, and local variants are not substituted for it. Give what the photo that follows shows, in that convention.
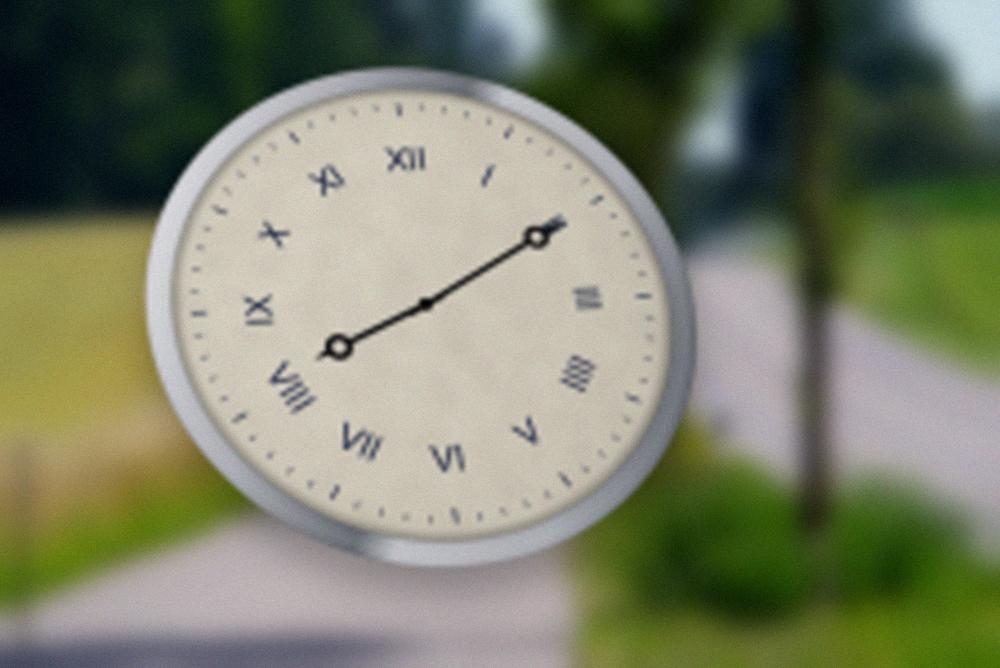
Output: 8h10
